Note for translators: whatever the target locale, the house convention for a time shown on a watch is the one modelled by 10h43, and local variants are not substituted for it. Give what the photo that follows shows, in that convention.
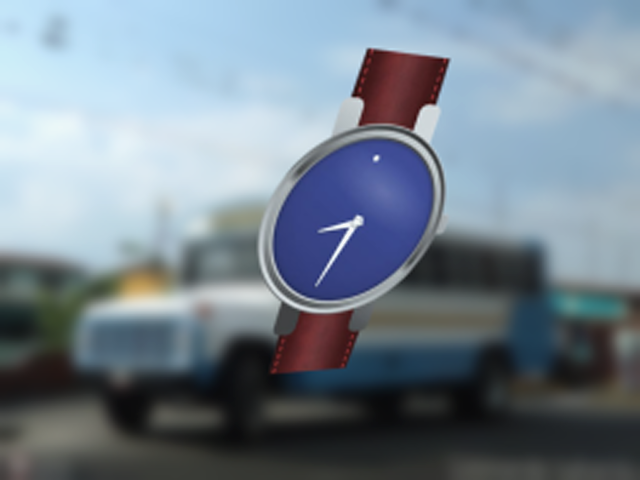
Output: 8h33
